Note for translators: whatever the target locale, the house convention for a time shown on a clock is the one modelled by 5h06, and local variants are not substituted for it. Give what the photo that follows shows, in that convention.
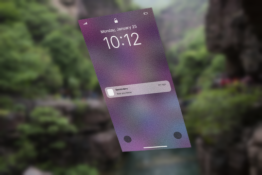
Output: 10h12
